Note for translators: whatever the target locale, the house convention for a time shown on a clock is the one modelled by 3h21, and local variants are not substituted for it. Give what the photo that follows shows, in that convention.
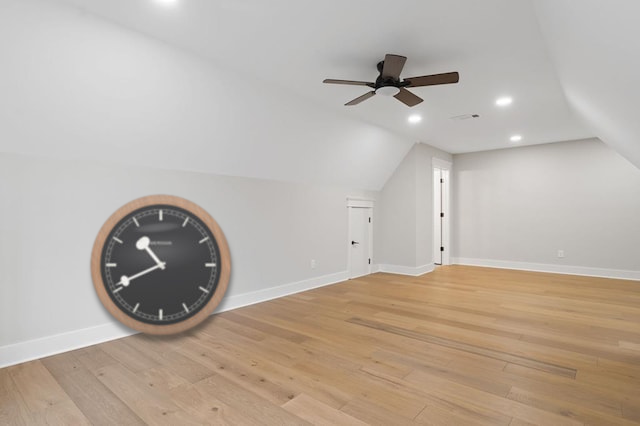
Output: 10h41
